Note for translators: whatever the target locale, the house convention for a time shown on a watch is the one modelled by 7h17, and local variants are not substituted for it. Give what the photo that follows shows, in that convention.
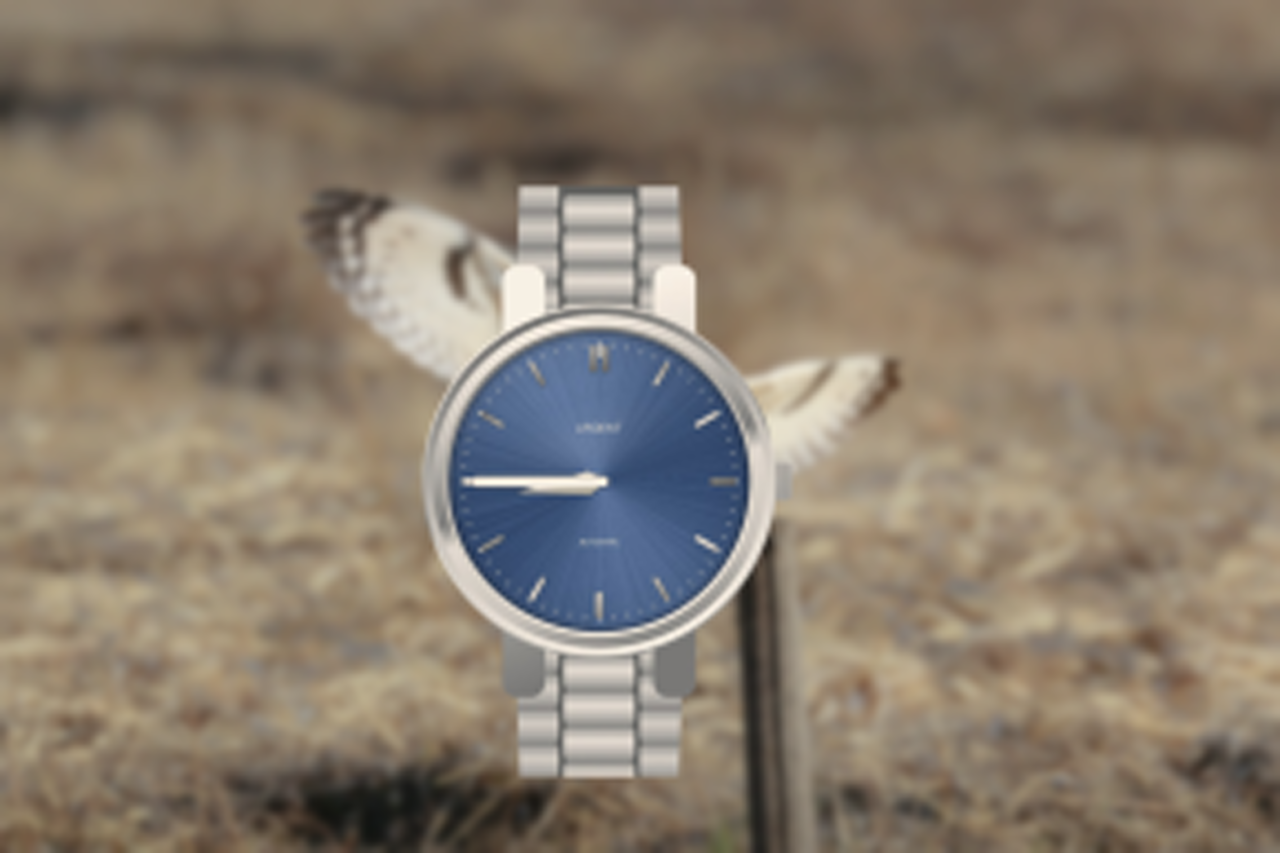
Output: 8h45
